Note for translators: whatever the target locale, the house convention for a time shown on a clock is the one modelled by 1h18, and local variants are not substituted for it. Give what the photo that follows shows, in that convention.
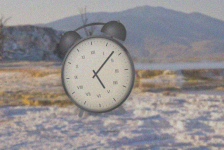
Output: 5h08
